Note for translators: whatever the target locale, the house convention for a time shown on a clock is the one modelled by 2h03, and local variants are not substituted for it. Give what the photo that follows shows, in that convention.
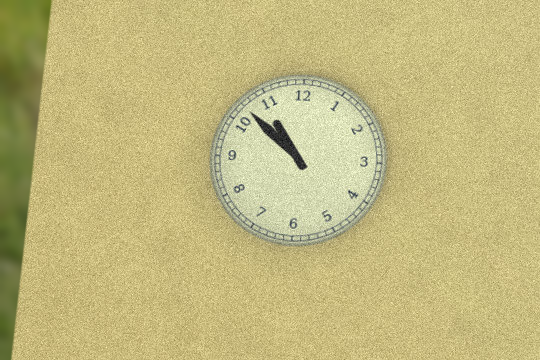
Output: 10h52
